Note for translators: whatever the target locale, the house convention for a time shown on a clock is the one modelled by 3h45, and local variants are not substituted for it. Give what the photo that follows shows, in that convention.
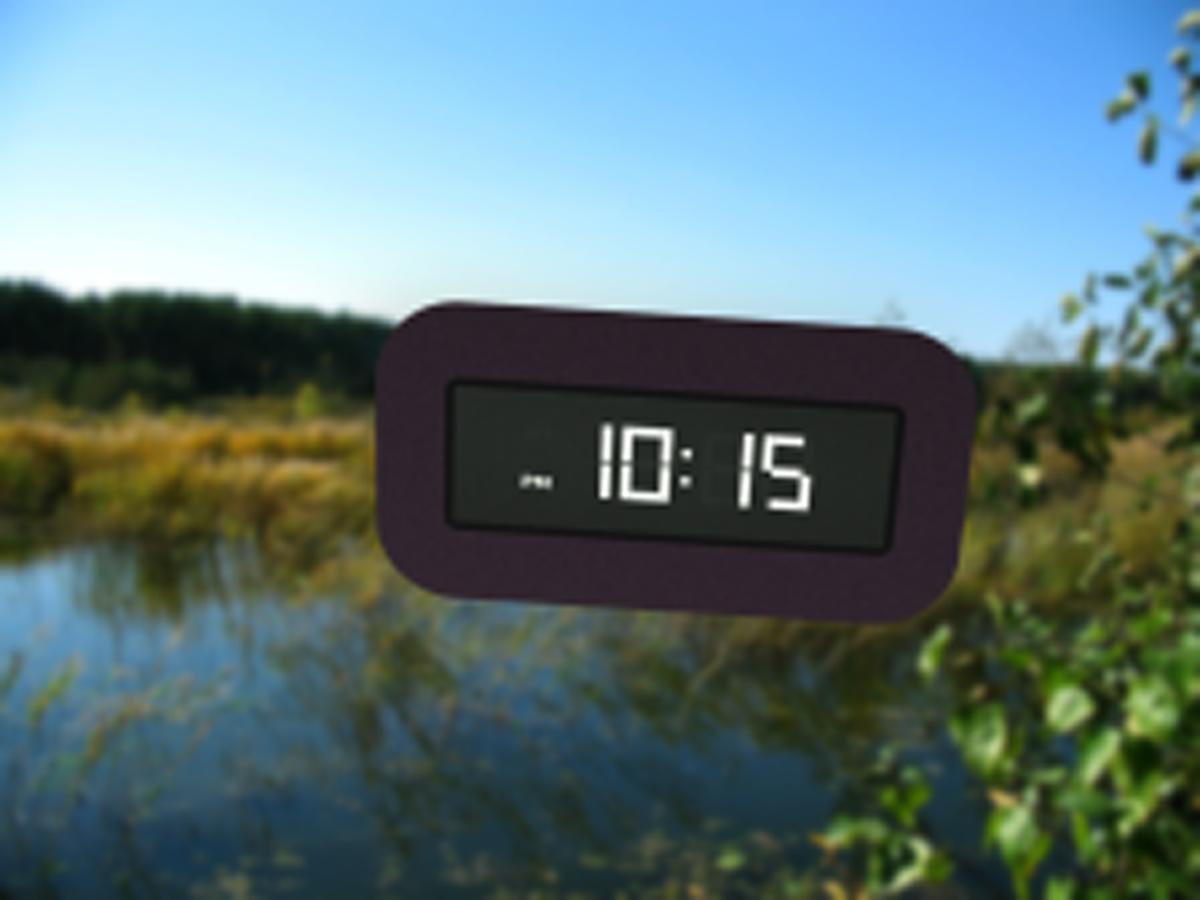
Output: 10h15
